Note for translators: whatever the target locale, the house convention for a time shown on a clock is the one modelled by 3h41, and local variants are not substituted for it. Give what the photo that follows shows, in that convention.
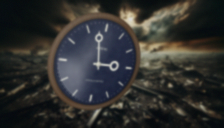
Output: 2h58
